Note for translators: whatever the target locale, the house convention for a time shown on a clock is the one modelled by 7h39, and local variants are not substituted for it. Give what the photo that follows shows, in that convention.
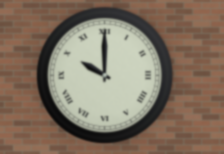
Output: 10h00
